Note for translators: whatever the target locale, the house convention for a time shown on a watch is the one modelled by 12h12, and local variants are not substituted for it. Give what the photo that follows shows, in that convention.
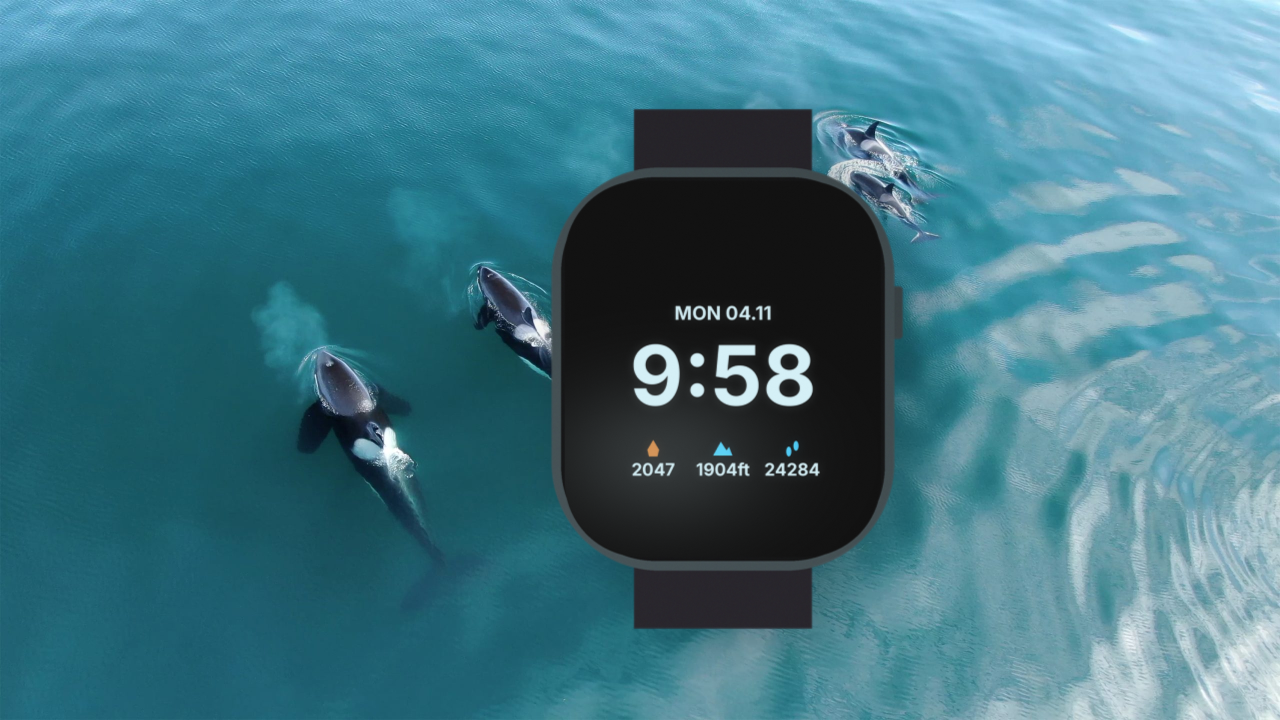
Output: 9h58
